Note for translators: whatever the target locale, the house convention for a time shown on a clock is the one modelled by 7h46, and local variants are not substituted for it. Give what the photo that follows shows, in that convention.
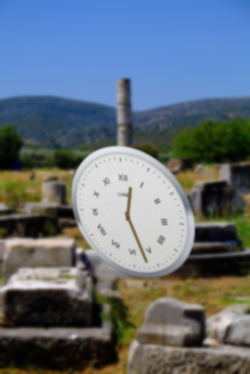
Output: 12h27
